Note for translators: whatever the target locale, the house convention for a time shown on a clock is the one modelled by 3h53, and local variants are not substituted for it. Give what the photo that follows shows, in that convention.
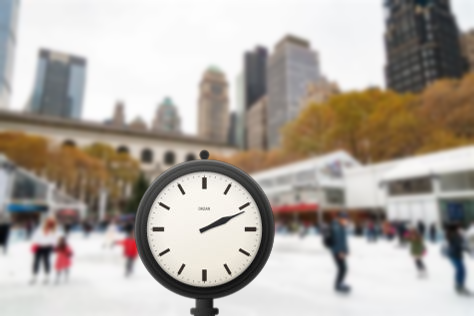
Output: 2h11
